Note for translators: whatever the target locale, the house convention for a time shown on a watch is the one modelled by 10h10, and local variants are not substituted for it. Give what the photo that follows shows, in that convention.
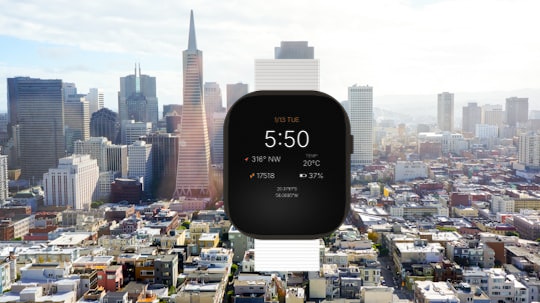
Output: 5h50
